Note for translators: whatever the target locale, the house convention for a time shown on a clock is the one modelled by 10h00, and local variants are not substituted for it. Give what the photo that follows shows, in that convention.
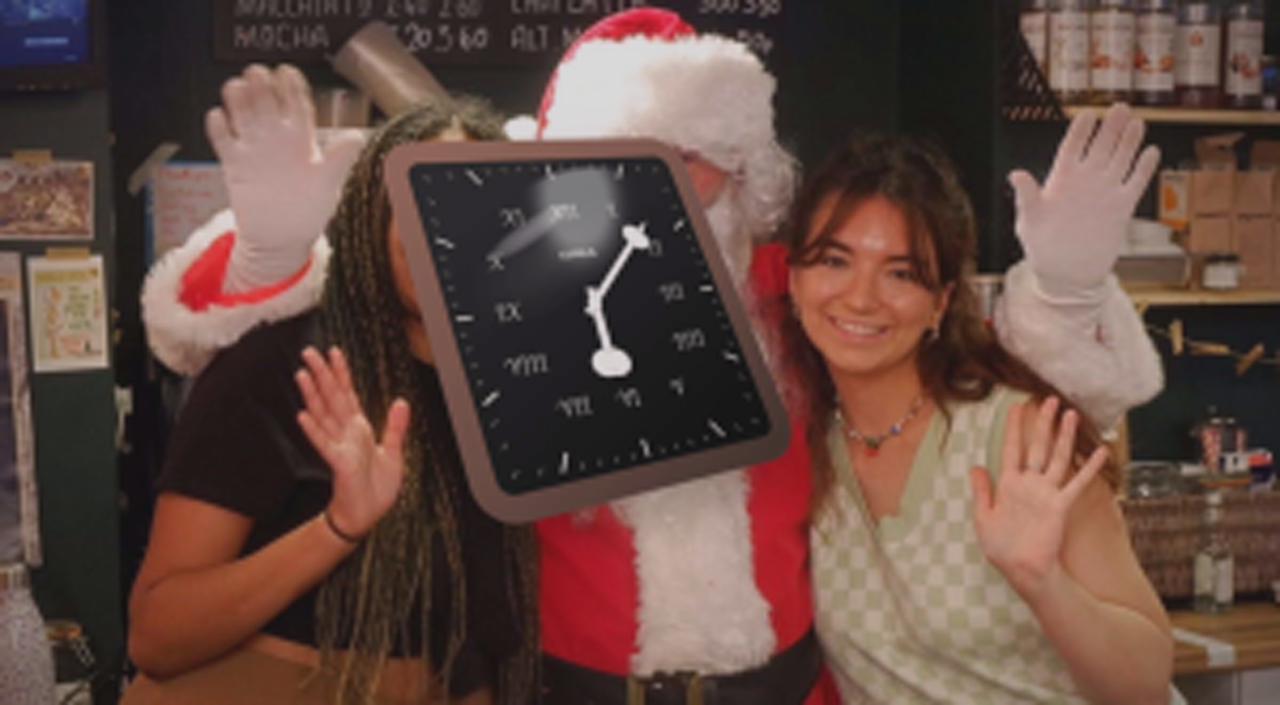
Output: 6h08
